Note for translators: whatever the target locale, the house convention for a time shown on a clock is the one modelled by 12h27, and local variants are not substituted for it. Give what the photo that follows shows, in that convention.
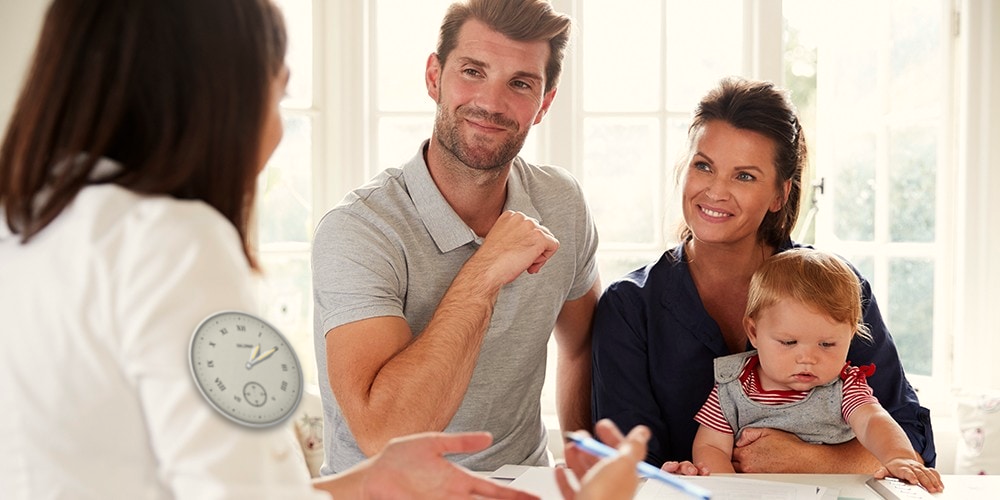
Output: 1h10
